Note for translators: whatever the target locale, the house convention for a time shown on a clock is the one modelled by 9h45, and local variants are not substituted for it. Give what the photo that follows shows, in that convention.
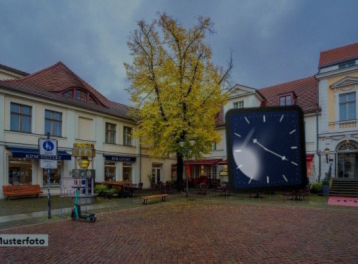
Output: 10h20
